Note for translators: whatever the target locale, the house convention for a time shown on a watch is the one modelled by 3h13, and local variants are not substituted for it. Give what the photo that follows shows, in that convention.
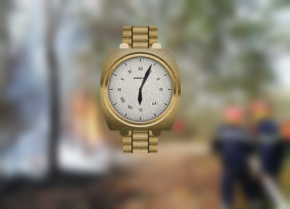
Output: 6h04
